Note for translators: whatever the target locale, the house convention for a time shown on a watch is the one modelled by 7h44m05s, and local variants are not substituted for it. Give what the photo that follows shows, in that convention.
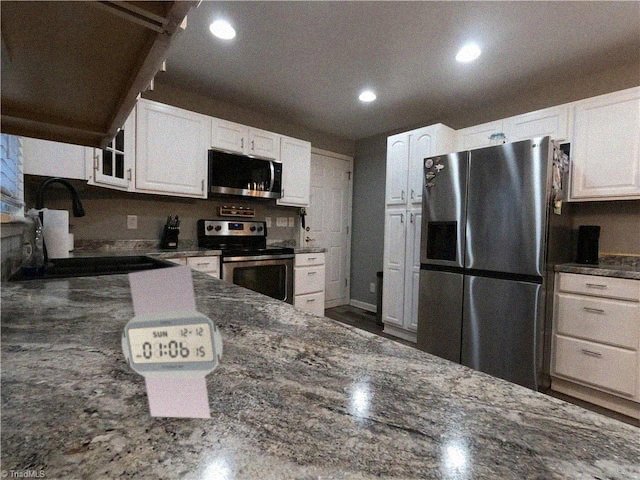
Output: 1h06m15s
